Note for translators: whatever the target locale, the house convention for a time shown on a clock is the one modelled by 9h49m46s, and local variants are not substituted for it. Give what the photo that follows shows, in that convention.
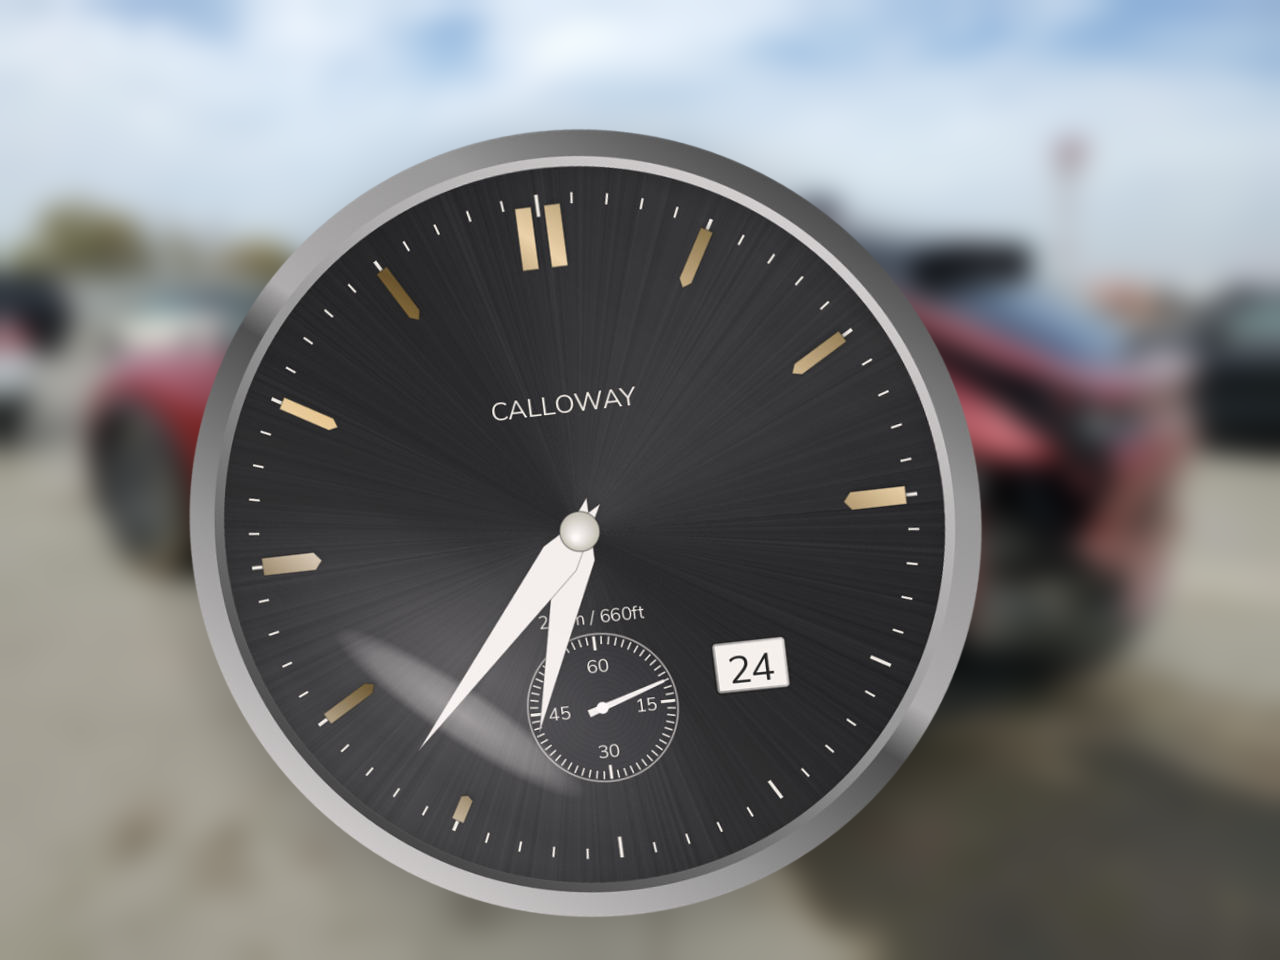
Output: 6h37m12s
